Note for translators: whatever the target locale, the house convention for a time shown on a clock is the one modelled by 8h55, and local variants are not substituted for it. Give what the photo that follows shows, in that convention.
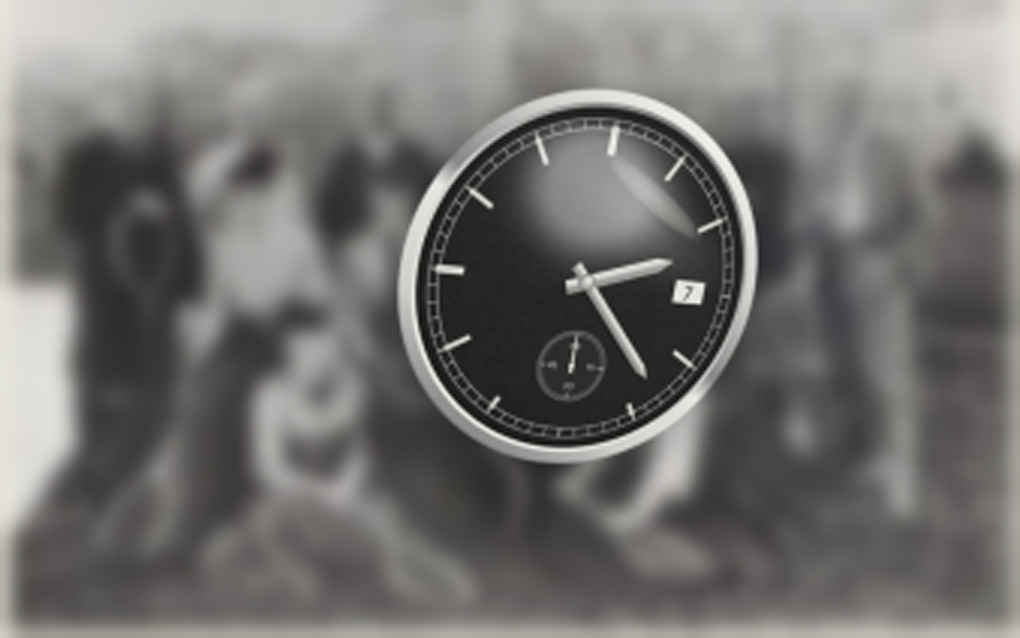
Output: 2h23
